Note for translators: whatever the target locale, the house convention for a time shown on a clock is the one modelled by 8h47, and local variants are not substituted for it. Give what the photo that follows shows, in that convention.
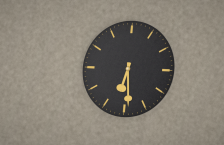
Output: 6h29
